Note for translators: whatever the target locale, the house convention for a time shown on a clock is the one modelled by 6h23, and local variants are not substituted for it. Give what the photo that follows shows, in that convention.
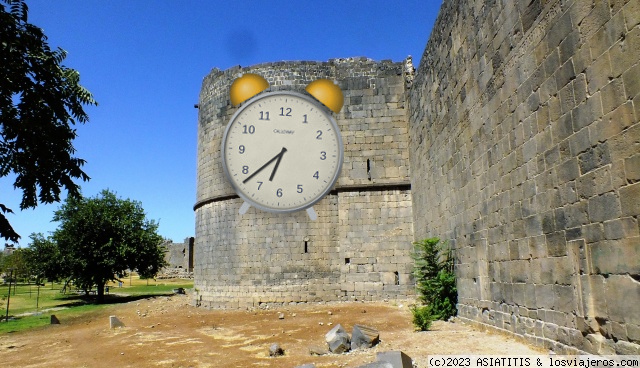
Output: 6h38
